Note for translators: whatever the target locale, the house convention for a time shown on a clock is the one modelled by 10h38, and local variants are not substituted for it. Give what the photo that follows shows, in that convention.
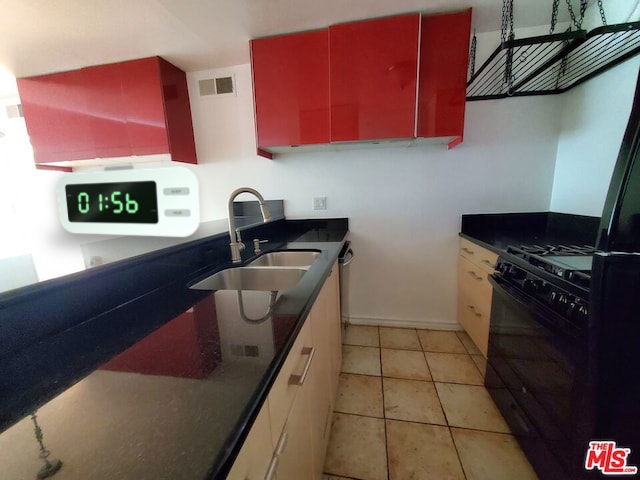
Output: 1h56
